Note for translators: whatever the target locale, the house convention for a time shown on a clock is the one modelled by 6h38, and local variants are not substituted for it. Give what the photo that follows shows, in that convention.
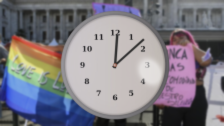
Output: 12h08
